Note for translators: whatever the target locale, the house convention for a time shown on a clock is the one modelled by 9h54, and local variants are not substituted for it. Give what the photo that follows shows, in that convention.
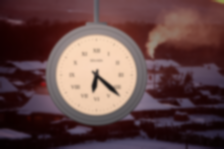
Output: 6h22
